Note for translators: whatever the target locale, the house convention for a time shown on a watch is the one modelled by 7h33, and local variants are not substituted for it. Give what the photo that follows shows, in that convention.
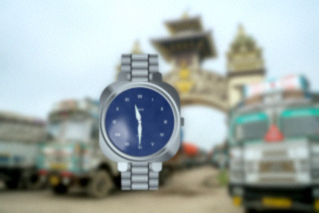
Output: 11h30
